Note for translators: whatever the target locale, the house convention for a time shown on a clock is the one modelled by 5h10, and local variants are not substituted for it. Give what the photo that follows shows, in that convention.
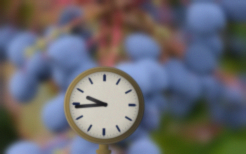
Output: 9h44
